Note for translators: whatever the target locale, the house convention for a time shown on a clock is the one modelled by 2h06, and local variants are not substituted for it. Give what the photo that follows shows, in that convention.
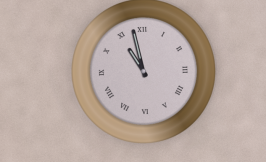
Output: 10h58
